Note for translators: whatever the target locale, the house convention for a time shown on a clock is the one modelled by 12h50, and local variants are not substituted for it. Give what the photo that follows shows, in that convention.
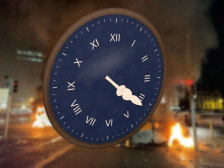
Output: 4h21
